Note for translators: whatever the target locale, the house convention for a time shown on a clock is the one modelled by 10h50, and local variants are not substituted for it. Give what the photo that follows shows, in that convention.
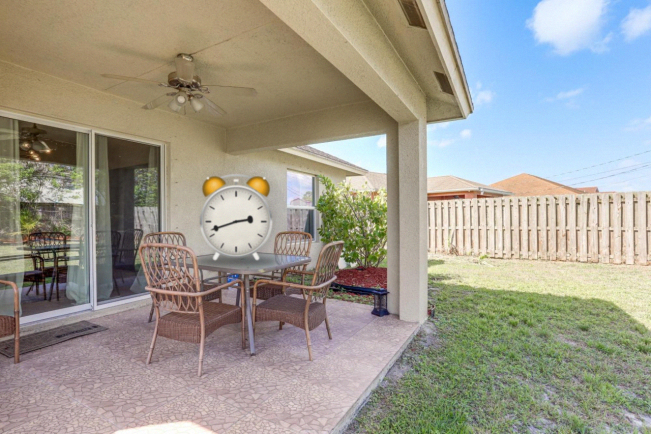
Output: 2h42
